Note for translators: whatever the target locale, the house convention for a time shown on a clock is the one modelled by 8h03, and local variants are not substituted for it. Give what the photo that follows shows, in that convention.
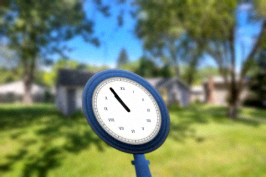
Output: 10h55
